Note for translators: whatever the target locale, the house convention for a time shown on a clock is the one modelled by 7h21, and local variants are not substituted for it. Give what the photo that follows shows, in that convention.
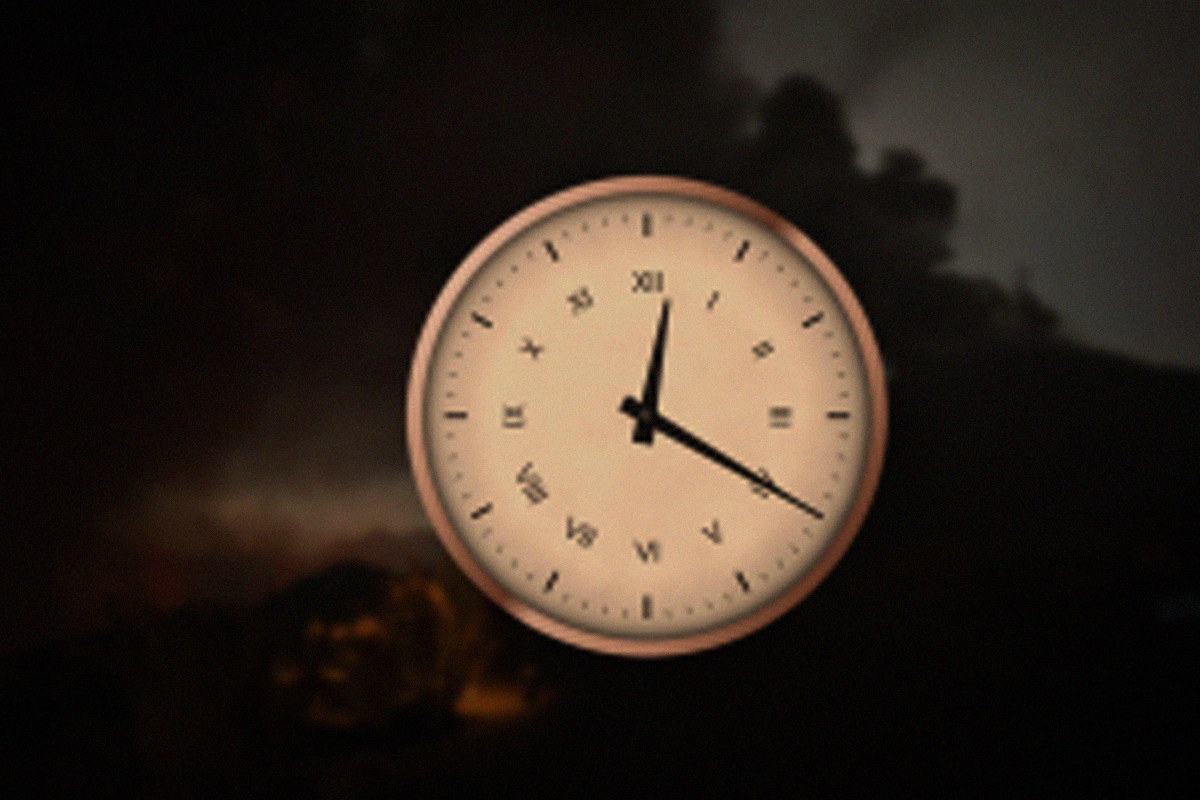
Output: 12h20
